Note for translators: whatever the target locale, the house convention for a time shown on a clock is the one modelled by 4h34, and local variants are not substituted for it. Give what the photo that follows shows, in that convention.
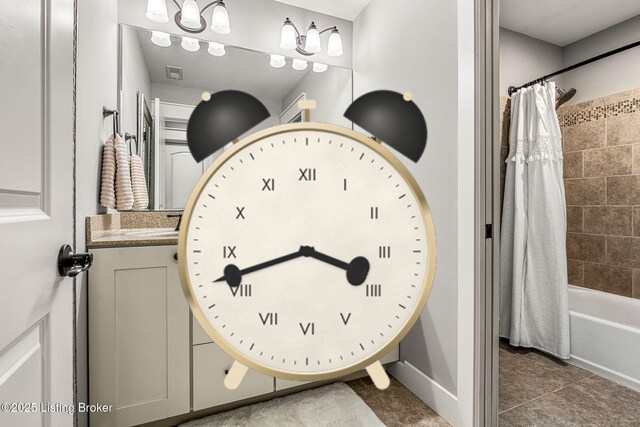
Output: 3h42
